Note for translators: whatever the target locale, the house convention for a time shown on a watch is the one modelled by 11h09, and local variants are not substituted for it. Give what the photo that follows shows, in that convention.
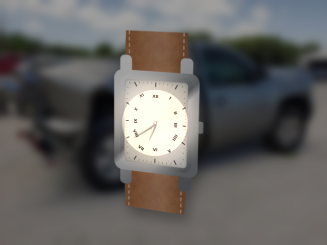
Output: 6h39
